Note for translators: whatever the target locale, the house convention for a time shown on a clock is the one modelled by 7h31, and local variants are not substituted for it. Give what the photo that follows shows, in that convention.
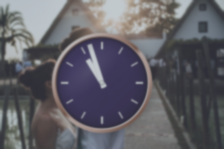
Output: 10h57
